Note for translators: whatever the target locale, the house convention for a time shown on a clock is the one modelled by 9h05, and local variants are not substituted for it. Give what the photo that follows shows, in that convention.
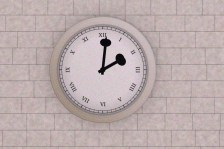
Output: 2h01
